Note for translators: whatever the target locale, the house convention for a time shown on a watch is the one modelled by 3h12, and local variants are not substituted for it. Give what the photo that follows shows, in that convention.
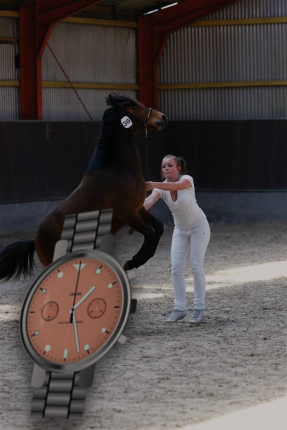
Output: 1h27
